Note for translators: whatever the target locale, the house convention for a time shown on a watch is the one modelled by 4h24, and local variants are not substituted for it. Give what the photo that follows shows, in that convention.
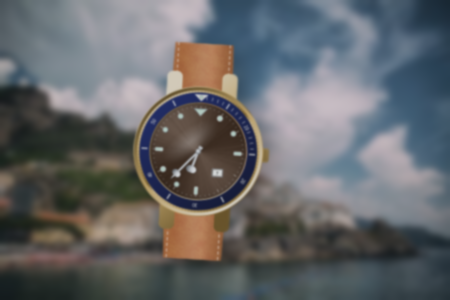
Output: 6h37
